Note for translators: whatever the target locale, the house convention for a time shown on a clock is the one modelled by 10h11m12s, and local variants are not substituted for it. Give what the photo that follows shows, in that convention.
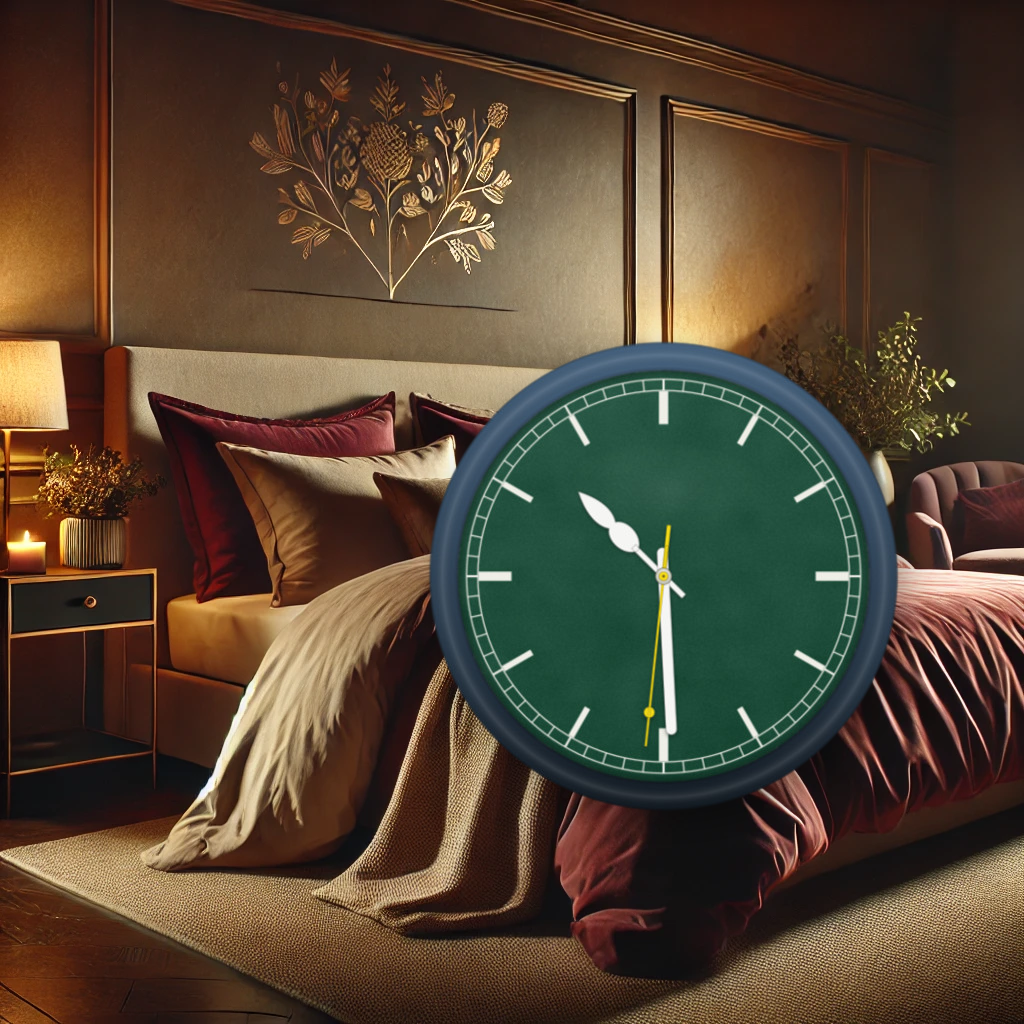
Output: 10h29m31s
